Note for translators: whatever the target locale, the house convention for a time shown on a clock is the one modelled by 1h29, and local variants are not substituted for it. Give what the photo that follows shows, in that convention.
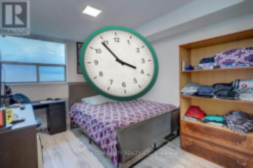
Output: 3h54
